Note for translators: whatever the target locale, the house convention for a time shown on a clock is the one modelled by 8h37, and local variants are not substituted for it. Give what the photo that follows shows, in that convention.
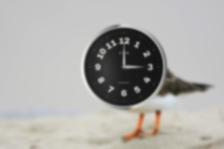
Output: 3h00
